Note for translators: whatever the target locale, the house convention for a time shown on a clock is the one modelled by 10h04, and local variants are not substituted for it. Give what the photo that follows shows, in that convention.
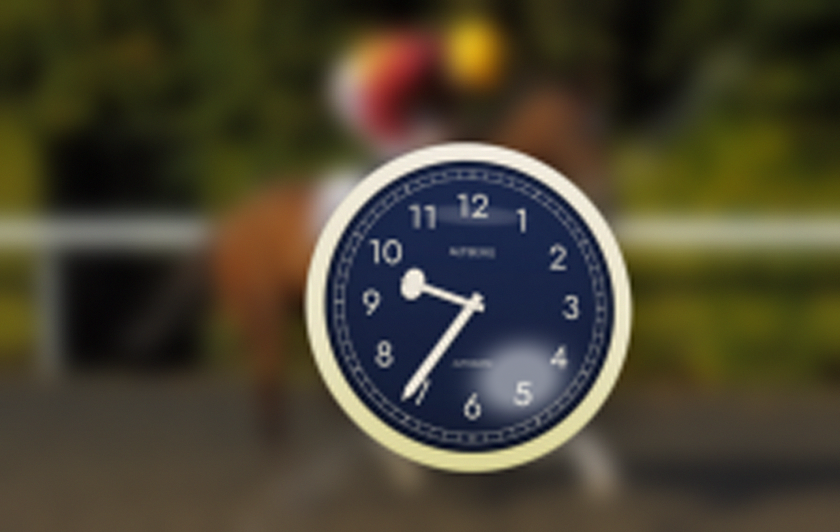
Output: 9h36
